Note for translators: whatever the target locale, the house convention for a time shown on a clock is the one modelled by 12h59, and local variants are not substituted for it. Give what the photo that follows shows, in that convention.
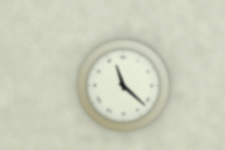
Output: 11h22
